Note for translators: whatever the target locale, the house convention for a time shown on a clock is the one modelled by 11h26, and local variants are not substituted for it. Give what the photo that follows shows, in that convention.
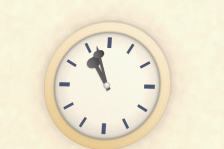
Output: 10h57
